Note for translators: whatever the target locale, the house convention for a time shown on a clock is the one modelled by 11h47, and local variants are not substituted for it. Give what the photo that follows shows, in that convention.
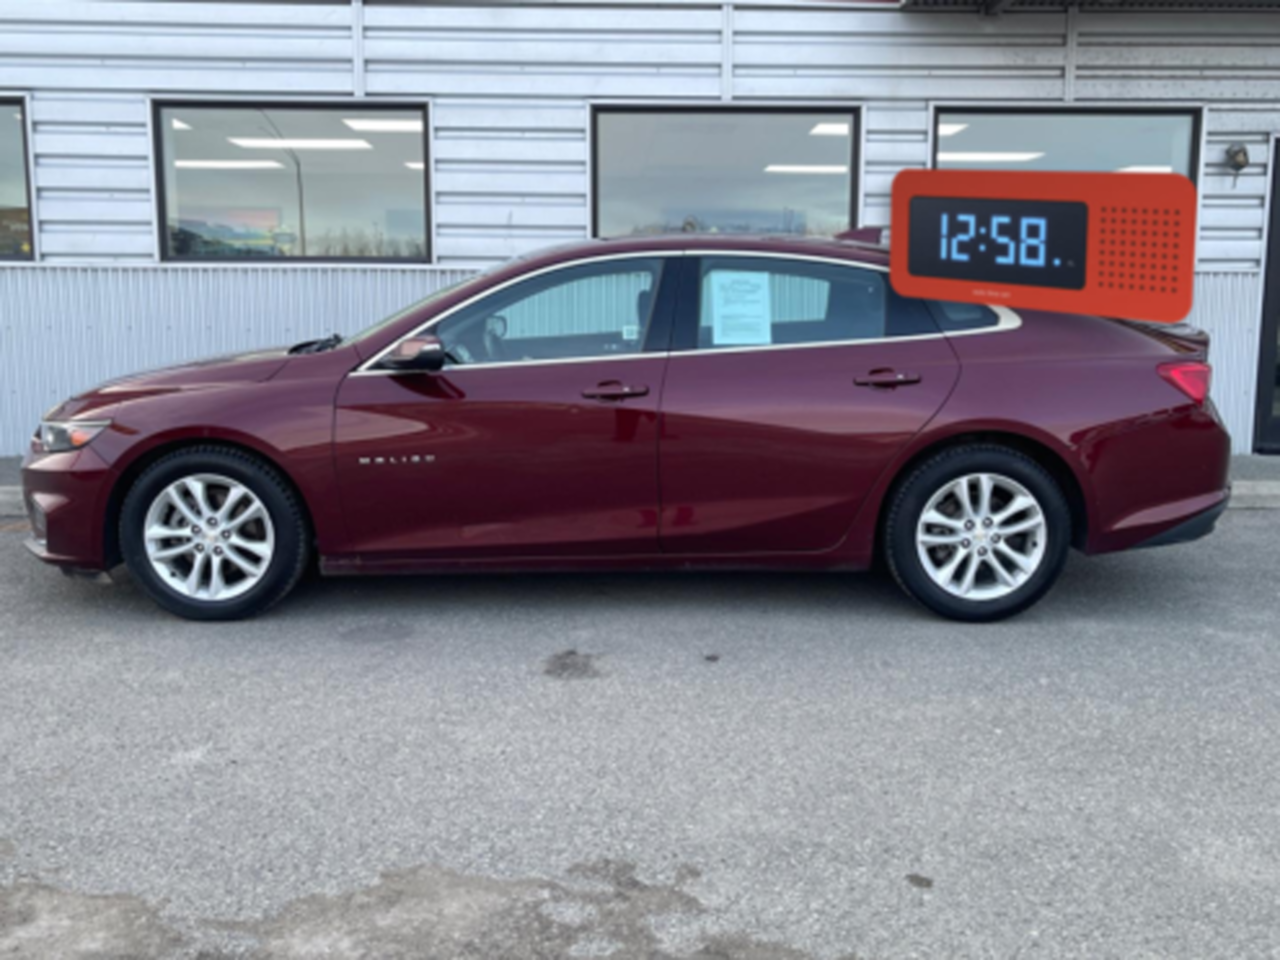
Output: 12h58
